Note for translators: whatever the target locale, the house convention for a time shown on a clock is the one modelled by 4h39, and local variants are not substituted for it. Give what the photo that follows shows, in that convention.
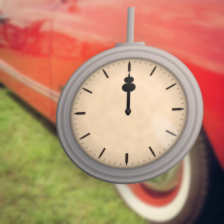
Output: 12h00
